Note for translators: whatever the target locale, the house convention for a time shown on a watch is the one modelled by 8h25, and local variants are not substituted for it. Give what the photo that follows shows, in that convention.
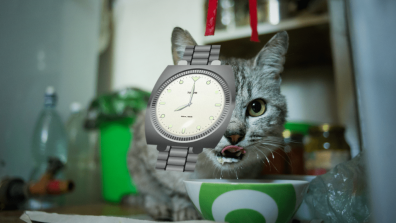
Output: 8h00
